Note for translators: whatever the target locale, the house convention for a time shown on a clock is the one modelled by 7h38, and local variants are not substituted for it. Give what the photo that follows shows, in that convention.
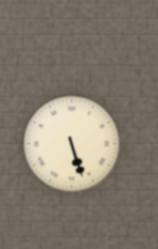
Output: 5h27
